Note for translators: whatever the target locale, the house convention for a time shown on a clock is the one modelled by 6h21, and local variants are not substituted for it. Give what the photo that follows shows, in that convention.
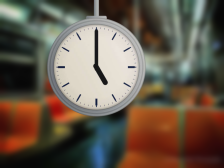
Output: 5h00
